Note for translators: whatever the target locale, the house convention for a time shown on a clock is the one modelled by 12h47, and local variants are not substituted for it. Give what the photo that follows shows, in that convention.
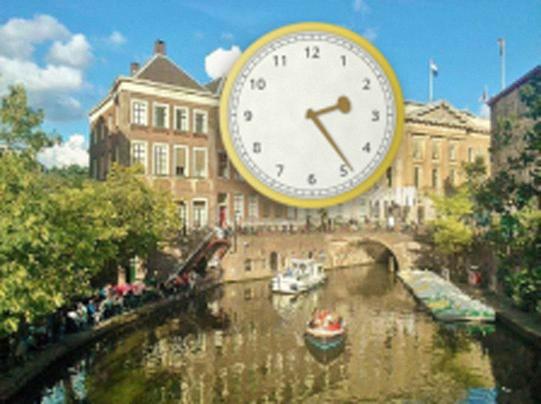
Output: 2h24
